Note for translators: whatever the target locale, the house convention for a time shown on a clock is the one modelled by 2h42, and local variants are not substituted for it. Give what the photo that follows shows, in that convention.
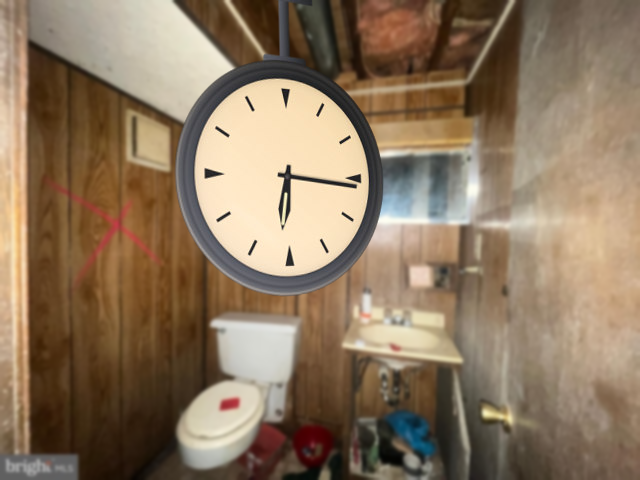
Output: 6h16
